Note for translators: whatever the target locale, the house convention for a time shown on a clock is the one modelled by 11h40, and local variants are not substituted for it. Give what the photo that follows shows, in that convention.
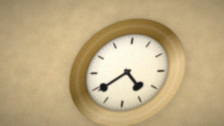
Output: 4h39
